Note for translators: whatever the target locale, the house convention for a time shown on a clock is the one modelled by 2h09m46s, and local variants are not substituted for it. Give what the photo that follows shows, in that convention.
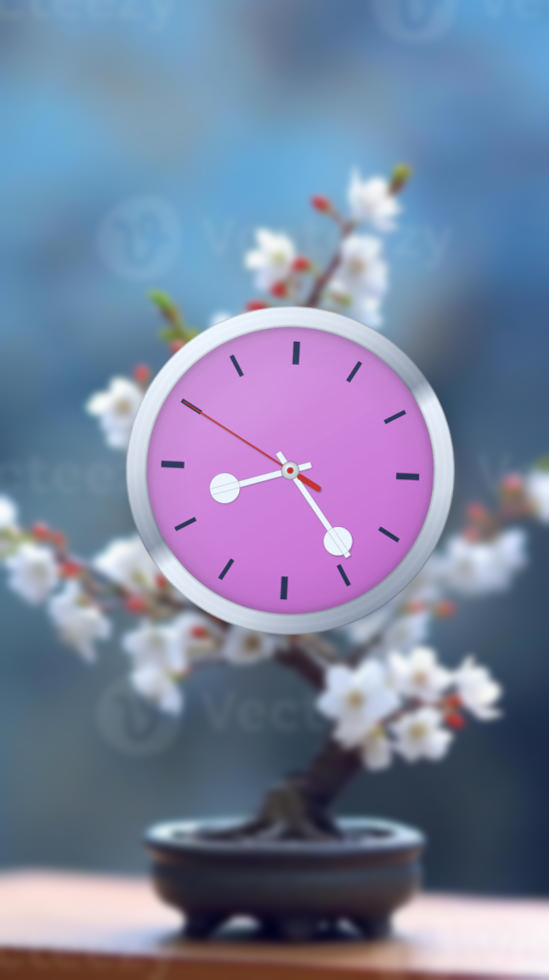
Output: 8h23m50s
